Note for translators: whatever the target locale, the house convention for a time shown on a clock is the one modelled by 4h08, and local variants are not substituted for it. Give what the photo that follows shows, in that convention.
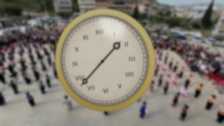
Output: 1h38
